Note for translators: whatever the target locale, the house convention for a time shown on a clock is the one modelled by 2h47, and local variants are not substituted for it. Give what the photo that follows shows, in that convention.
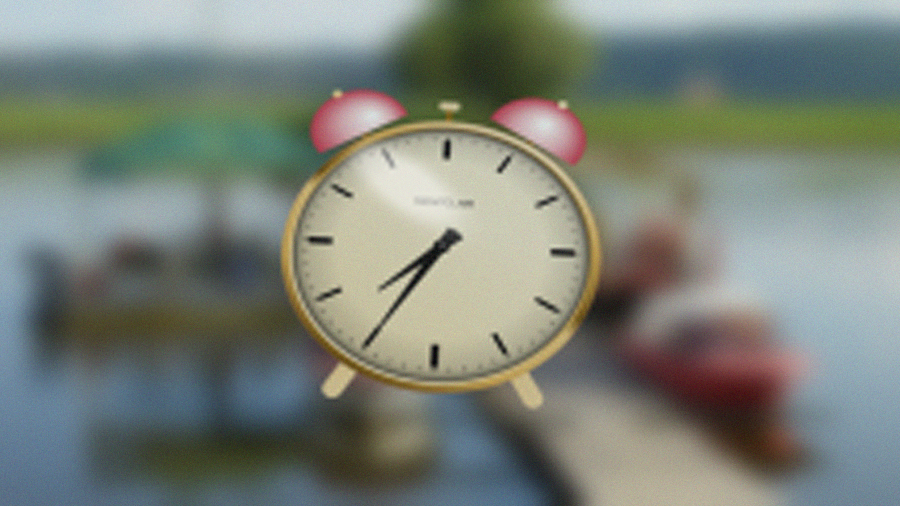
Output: 7h35
